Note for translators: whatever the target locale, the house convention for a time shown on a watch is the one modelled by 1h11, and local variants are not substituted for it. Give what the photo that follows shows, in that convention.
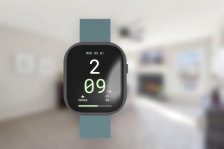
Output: 2h09
